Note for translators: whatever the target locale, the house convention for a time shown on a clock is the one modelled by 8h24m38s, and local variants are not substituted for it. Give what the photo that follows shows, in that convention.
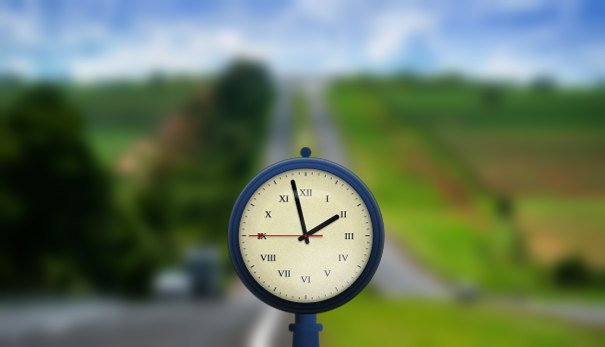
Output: 1h57m45s
